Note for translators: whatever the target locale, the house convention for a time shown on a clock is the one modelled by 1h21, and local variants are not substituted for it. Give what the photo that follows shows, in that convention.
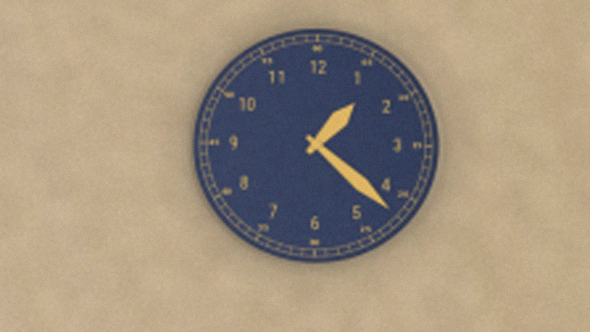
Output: 1h22
